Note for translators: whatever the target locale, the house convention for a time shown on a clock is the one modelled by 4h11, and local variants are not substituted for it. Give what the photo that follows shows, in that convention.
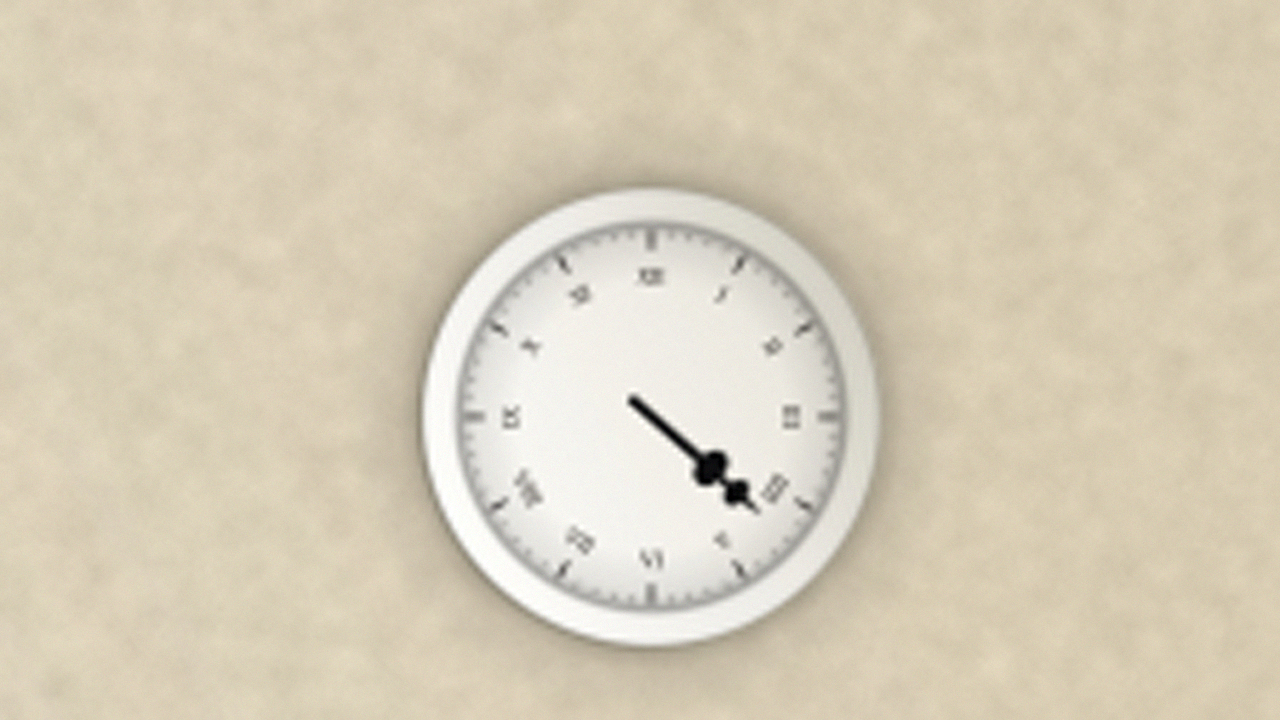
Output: 4h22
